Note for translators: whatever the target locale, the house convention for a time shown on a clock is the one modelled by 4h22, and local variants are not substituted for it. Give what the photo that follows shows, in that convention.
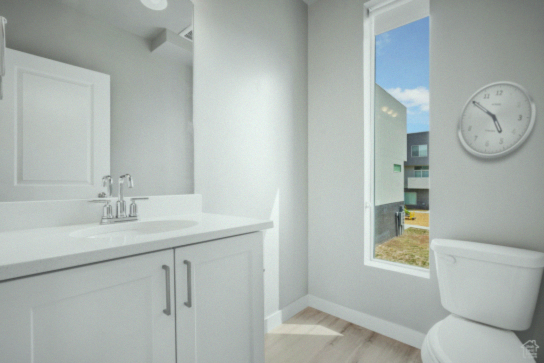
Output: 4h50
